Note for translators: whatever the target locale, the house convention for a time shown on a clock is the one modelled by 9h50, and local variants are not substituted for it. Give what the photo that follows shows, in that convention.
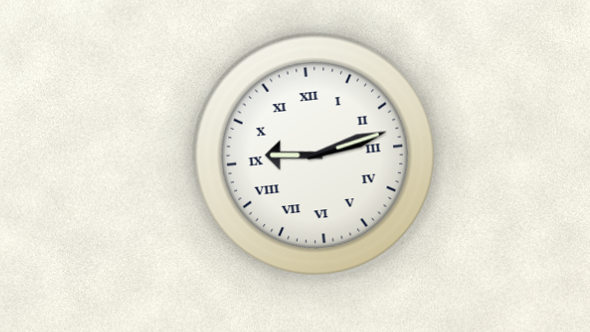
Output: 9h13
